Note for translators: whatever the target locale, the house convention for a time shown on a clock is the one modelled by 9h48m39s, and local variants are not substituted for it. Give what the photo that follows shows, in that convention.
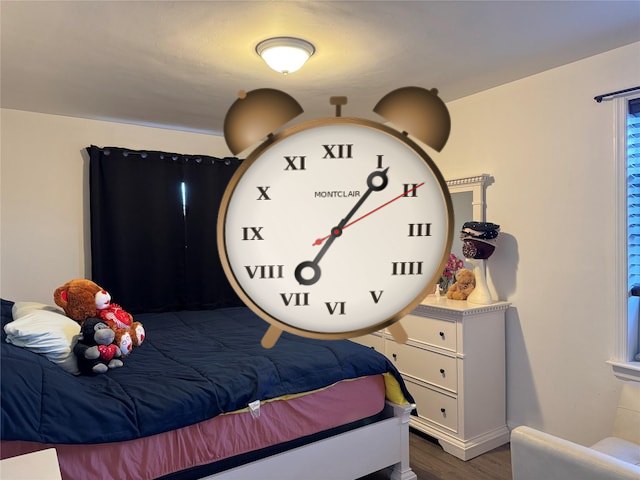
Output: 7h06m10s
